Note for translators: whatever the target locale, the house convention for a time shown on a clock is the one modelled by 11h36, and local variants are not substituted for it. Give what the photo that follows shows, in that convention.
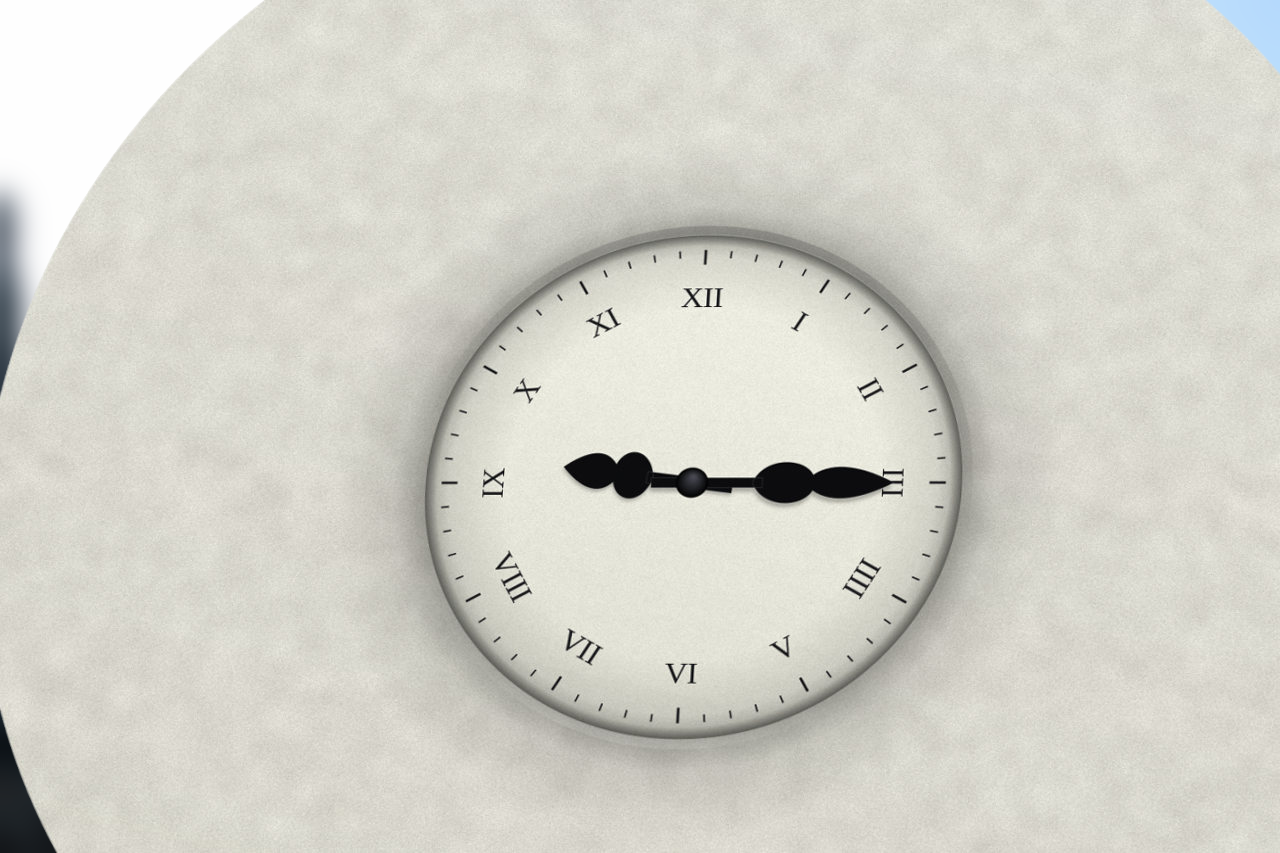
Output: 9h15
